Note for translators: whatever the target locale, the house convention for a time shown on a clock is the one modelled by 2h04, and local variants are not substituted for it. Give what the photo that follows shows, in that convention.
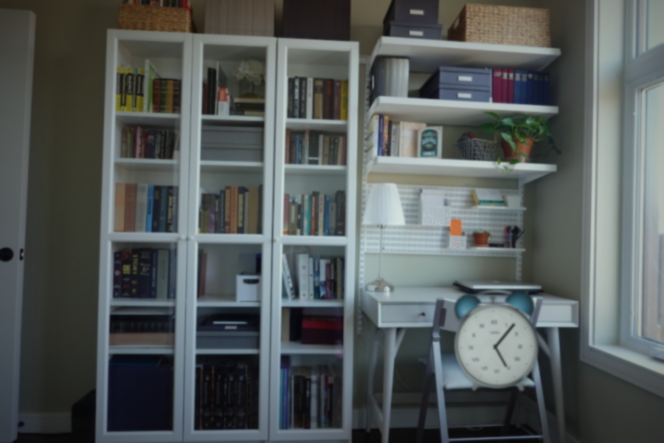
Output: 5h07
